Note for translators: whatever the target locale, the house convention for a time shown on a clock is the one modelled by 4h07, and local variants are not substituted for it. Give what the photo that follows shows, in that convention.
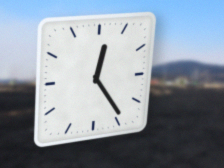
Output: 12h24
